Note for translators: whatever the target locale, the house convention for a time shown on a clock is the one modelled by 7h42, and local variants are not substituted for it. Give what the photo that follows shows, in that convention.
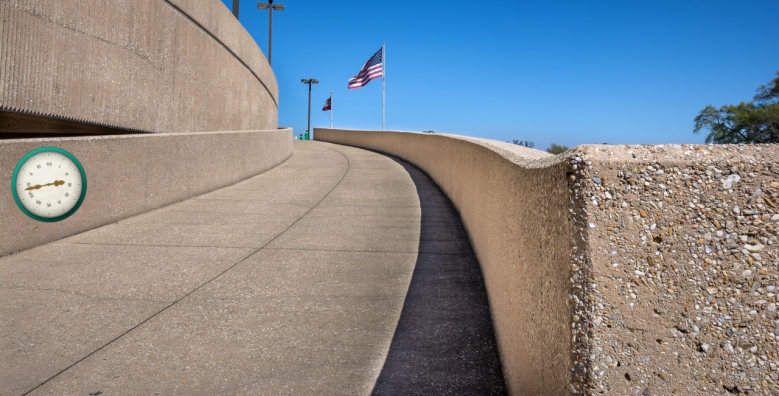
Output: 2h43
